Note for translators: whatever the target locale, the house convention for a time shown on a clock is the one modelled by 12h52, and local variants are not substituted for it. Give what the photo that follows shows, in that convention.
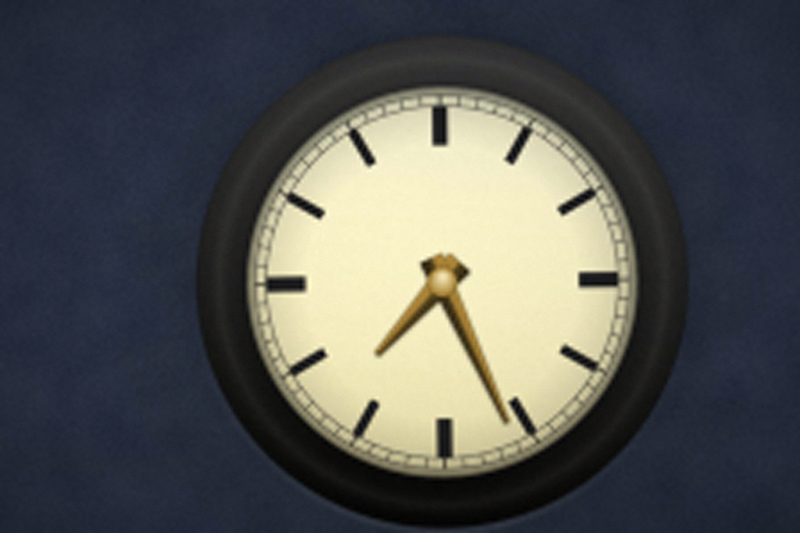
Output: 7h26
